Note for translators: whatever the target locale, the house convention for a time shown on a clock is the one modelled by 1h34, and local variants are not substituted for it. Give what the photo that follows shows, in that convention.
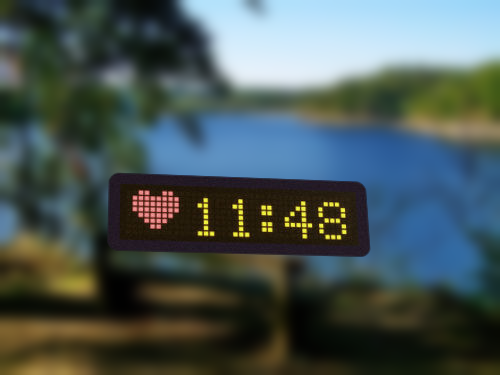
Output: 11h48
